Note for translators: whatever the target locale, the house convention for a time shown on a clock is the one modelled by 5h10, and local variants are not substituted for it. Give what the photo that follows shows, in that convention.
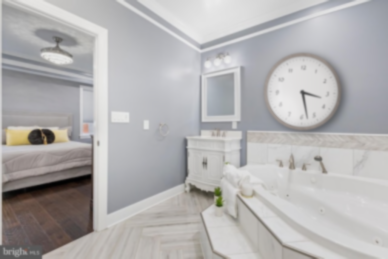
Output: 3h28
